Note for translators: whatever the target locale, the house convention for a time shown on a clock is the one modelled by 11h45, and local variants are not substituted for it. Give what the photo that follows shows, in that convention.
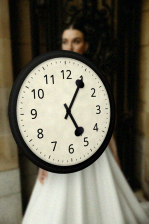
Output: 5h05
